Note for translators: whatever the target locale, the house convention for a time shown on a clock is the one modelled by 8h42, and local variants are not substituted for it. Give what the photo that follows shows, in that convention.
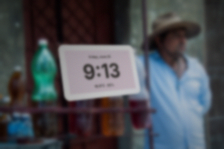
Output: 9h13
